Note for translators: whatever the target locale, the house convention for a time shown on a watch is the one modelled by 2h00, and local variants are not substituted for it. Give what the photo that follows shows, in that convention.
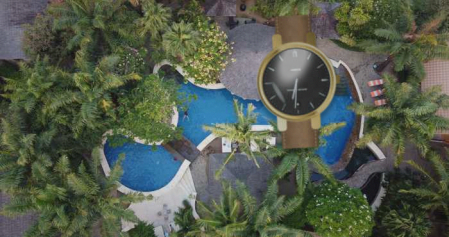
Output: 6h31
